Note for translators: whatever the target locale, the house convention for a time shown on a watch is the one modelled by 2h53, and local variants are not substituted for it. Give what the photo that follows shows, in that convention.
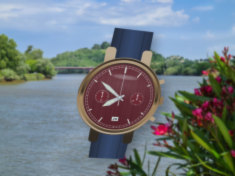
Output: 7h51
